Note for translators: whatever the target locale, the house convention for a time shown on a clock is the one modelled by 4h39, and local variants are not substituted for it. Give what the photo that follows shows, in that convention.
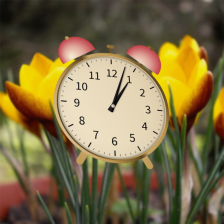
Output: 1h03
